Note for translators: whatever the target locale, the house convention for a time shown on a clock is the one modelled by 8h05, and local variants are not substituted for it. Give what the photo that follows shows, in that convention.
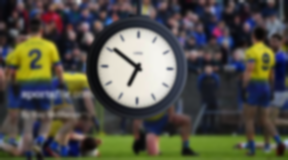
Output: 6h51
